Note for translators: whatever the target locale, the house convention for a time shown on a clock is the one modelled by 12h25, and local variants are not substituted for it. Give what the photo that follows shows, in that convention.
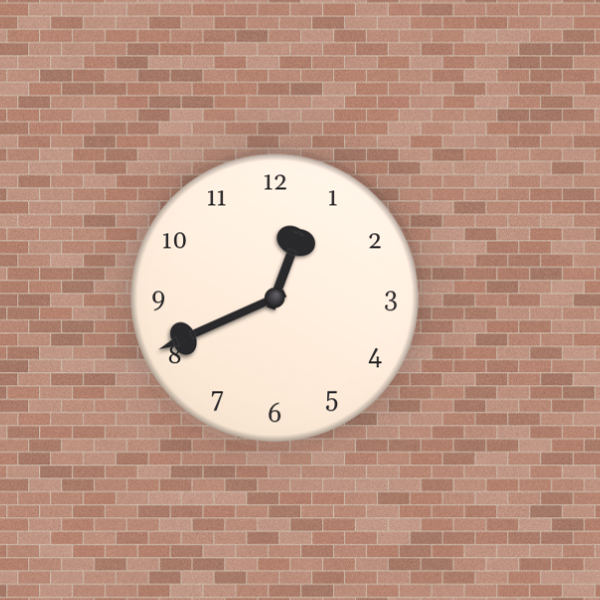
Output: 12h41
